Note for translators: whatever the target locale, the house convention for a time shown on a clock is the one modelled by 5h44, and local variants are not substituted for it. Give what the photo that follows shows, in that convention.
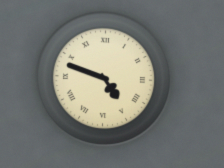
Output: 4h48
